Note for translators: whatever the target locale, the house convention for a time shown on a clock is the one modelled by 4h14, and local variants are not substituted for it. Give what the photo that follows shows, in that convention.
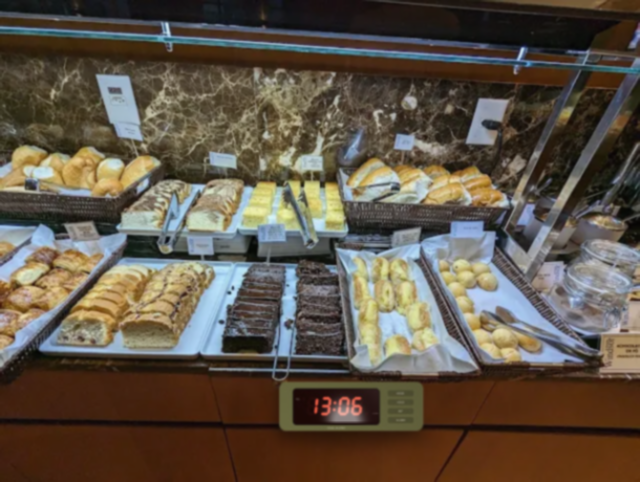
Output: 13h06
